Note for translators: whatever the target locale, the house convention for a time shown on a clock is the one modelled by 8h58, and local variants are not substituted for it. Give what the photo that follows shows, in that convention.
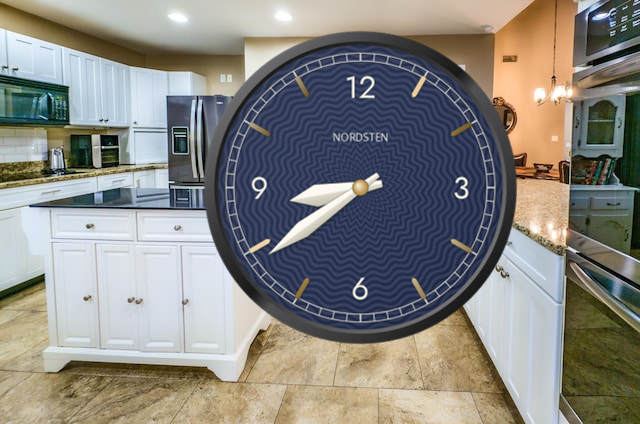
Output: 8h39
